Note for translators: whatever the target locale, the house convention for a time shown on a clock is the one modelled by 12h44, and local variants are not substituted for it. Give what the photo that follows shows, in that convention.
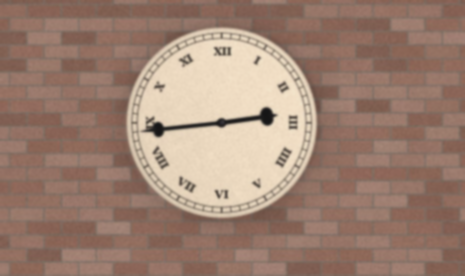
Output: 2h44
